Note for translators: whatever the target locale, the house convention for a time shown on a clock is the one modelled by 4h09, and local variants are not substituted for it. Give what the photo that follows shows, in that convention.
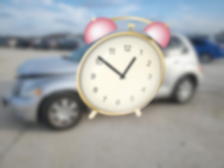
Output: 12h51
